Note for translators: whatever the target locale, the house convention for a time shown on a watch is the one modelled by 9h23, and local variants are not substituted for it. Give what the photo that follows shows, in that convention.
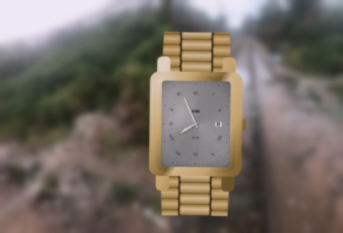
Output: 7h56
